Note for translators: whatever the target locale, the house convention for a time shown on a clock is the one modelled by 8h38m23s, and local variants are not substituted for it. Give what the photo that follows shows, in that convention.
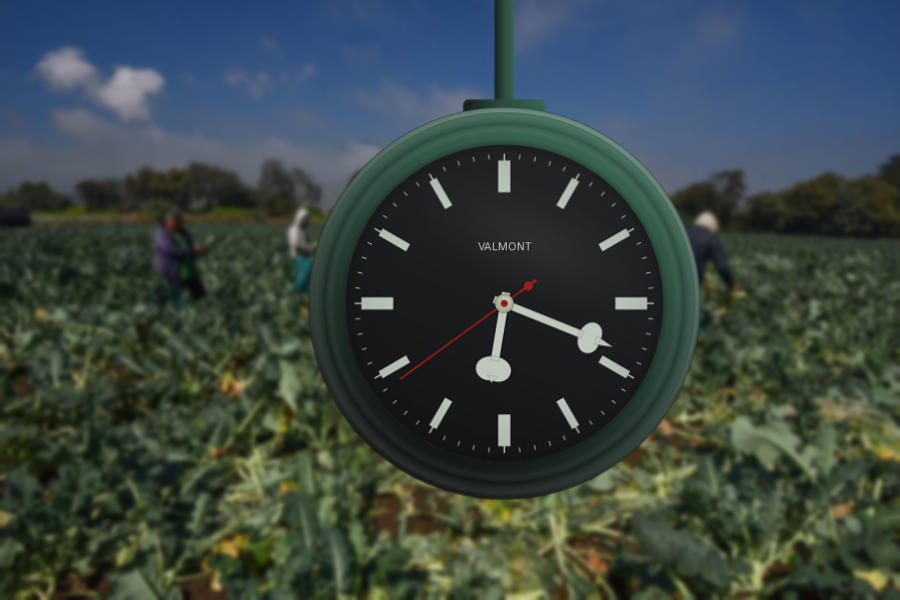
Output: 6h18m39s
